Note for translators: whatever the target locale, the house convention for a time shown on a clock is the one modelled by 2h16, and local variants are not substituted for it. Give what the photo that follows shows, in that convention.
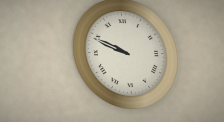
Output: 9h49
